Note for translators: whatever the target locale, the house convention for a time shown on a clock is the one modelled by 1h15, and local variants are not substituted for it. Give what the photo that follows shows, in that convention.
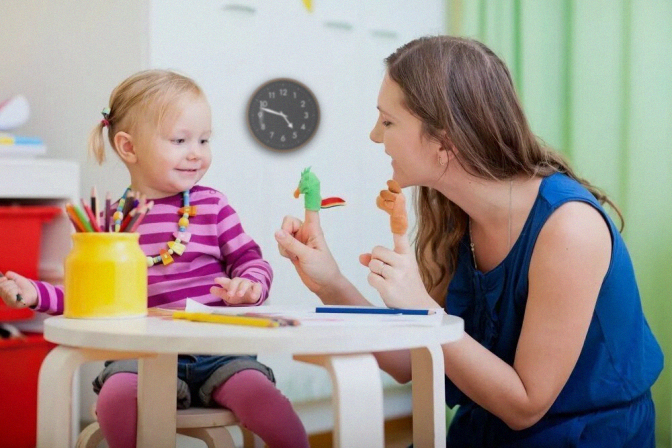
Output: 4h48
